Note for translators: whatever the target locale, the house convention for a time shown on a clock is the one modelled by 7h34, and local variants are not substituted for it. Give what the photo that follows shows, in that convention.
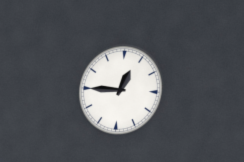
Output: 12h45
